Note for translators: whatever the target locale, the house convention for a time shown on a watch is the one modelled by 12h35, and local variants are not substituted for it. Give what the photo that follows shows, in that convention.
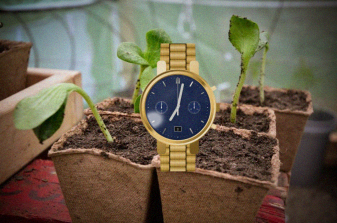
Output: 7h02
